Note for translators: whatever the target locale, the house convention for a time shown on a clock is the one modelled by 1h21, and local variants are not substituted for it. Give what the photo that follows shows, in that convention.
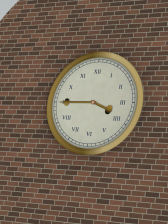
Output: 3h45
